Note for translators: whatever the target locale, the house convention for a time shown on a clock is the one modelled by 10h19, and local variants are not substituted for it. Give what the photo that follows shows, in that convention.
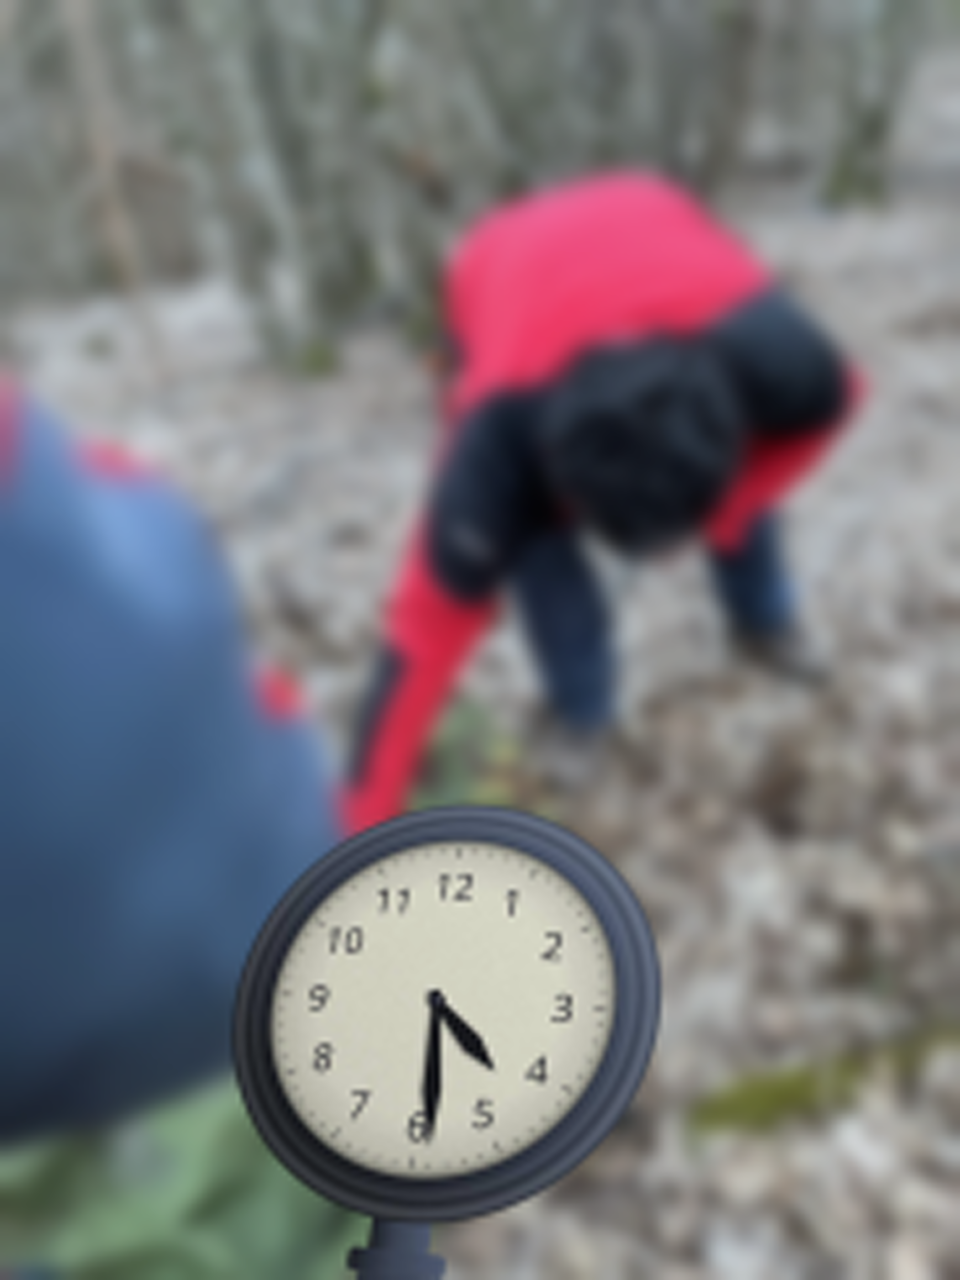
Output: 4h29
